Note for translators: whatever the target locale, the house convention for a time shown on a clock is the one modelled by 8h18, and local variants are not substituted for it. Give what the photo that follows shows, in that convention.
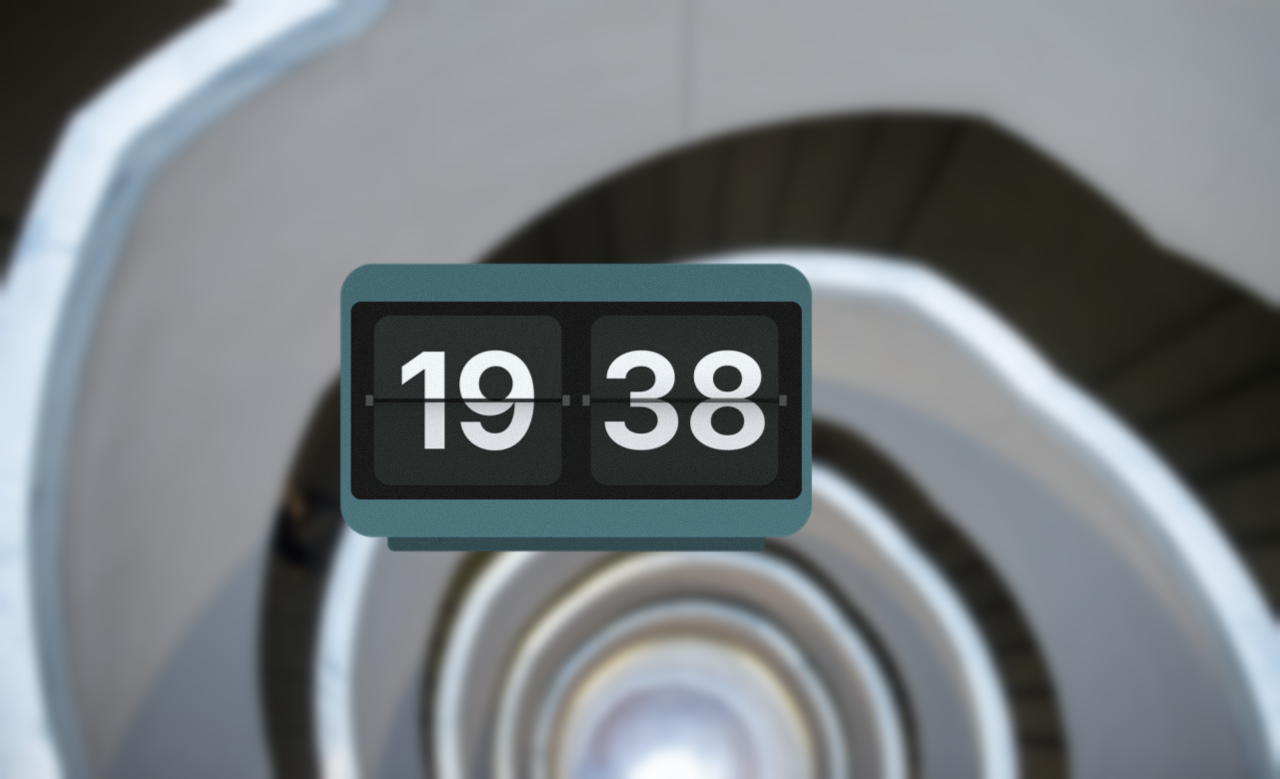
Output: 19h38
